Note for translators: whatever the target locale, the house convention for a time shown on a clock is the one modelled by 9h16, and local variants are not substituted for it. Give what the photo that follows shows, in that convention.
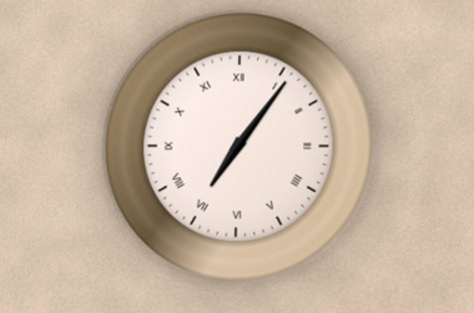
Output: 7h06
